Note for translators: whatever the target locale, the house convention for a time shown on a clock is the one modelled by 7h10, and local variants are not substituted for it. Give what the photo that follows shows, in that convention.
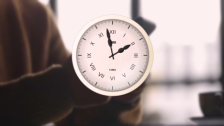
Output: 1h58
